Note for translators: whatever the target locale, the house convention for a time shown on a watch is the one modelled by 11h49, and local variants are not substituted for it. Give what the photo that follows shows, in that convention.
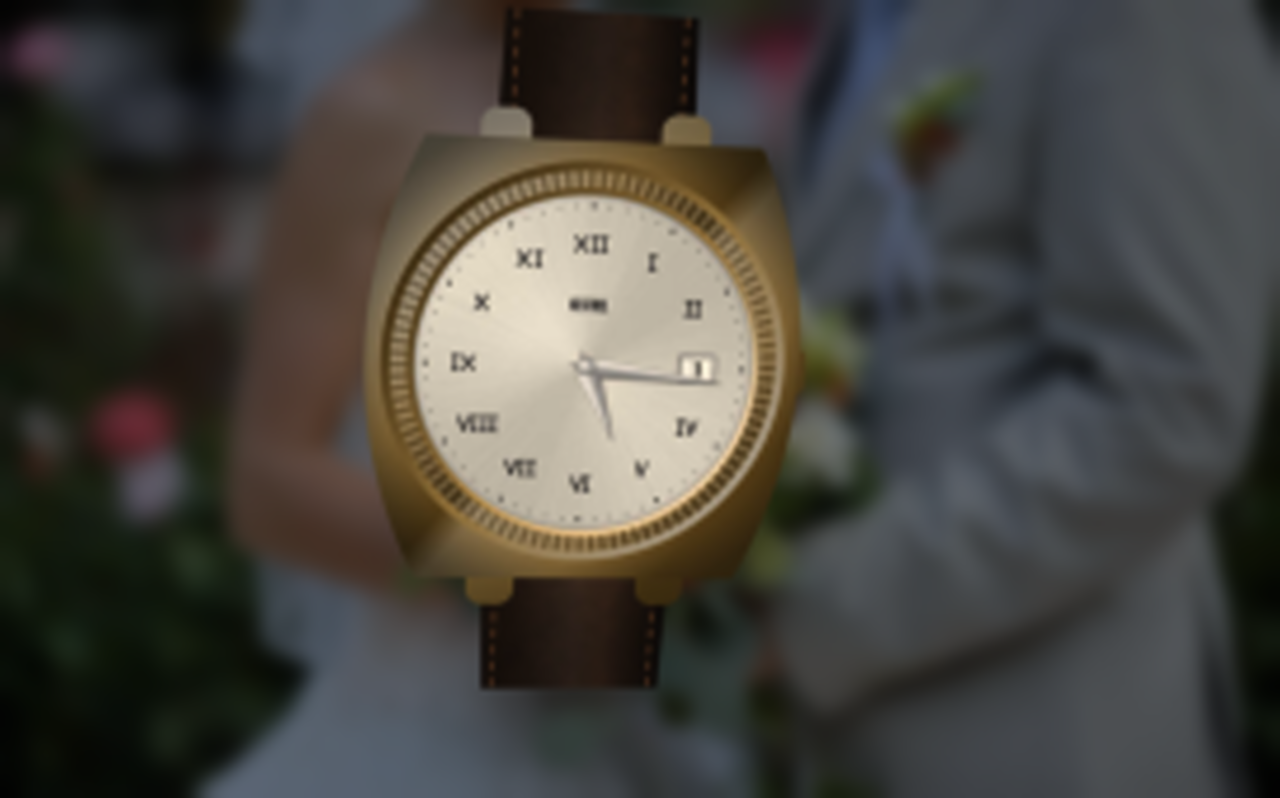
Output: 5h16
